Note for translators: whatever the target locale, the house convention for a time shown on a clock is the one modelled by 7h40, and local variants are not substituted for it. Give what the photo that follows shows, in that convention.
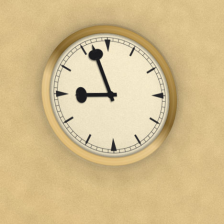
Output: 8h57
